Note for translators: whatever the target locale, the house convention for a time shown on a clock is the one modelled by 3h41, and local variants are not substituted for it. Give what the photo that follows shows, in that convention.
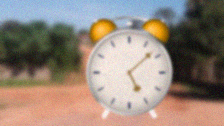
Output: 5h08
